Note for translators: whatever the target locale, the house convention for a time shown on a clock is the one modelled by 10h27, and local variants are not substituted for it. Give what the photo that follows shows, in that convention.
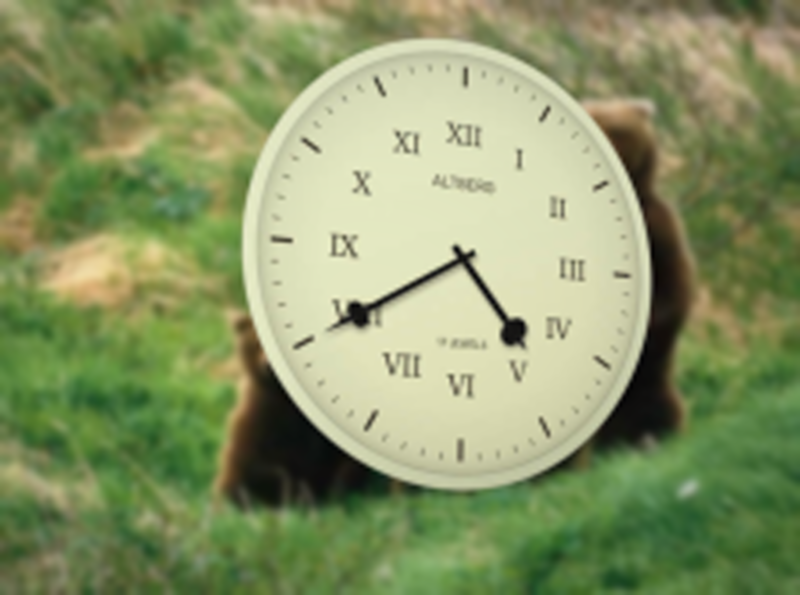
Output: 4h40
